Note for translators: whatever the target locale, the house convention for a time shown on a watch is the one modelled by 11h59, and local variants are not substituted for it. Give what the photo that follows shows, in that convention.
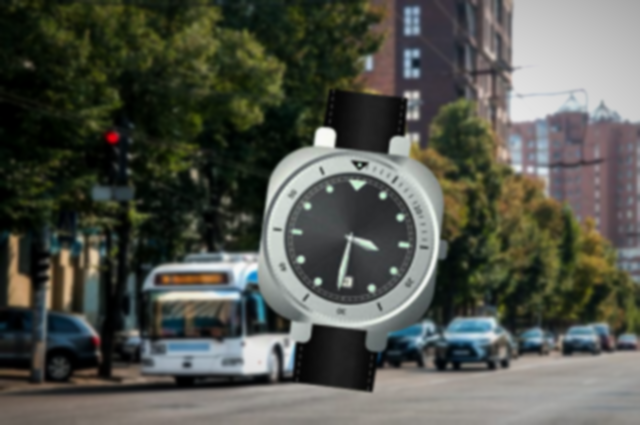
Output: 3h31
